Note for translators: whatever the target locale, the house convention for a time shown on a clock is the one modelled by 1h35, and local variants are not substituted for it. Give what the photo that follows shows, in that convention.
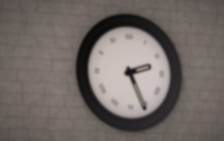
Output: 2h26
